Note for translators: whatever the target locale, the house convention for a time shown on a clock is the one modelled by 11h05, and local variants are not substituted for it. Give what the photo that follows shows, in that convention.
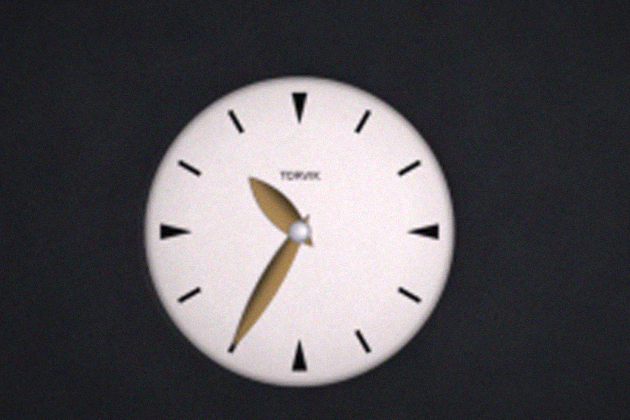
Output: 10h35
